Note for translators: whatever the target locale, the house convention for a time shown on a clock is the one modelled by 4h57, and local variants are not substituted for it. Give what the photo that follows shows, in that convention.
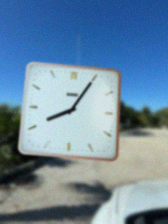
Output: 8h05
